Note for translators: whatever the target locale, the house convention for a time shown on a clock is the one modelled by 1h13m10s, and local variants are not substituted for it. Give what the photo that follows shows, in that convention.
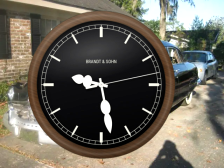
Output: 9h28m13s
